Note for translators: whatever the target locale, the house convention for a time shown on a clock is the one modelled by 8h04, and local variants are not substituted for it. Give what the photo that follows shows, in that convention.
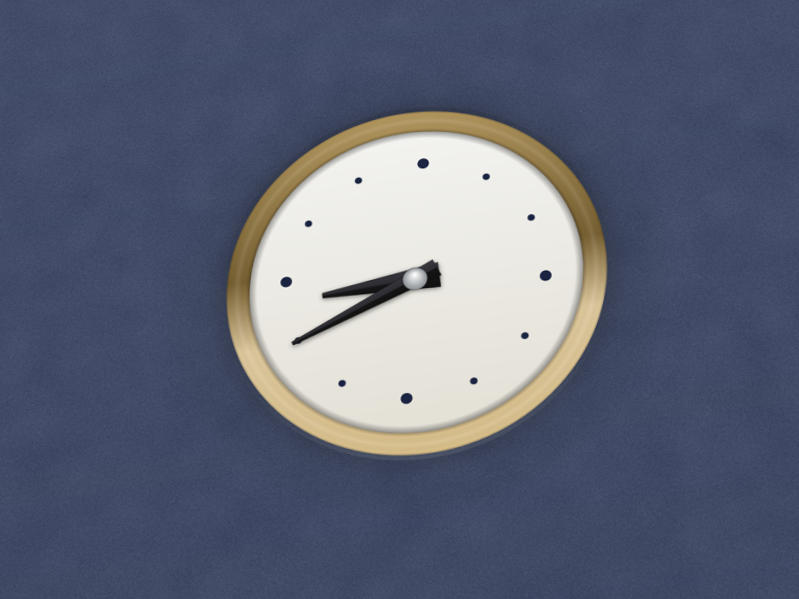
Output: 8h40
